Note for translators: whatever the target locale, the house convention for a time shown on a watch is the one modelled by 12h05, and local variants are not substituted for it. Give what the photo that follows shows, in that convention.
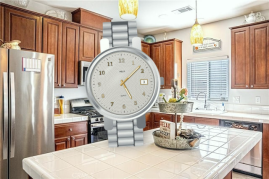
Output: 5h08
